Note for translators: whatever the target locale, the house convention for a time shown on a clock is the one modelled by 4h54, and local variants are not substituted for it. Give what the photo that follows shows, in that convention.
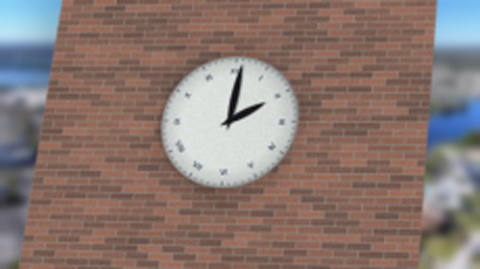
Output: 2h01
